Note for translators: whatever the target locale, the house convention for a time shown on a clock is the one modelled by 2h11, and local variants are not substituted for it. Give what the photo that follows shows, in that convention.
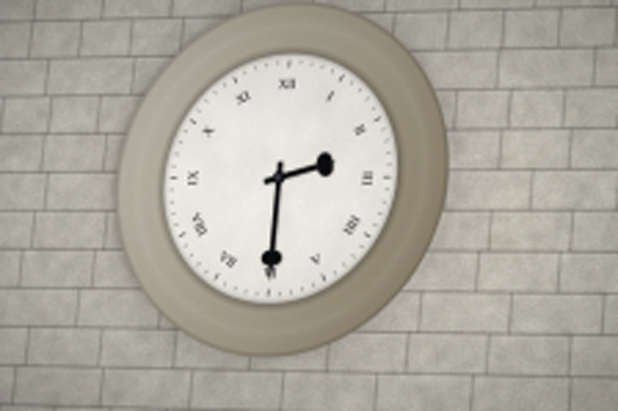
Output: 2h30
